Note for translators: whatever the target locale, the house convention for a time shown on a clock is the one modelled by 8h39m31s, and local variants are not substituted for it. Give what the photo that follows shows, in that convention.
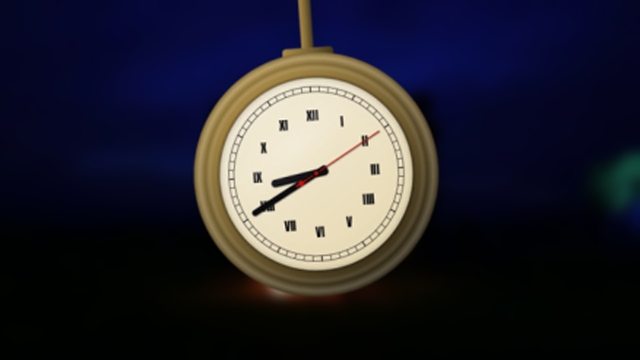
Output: 8h40m10s
